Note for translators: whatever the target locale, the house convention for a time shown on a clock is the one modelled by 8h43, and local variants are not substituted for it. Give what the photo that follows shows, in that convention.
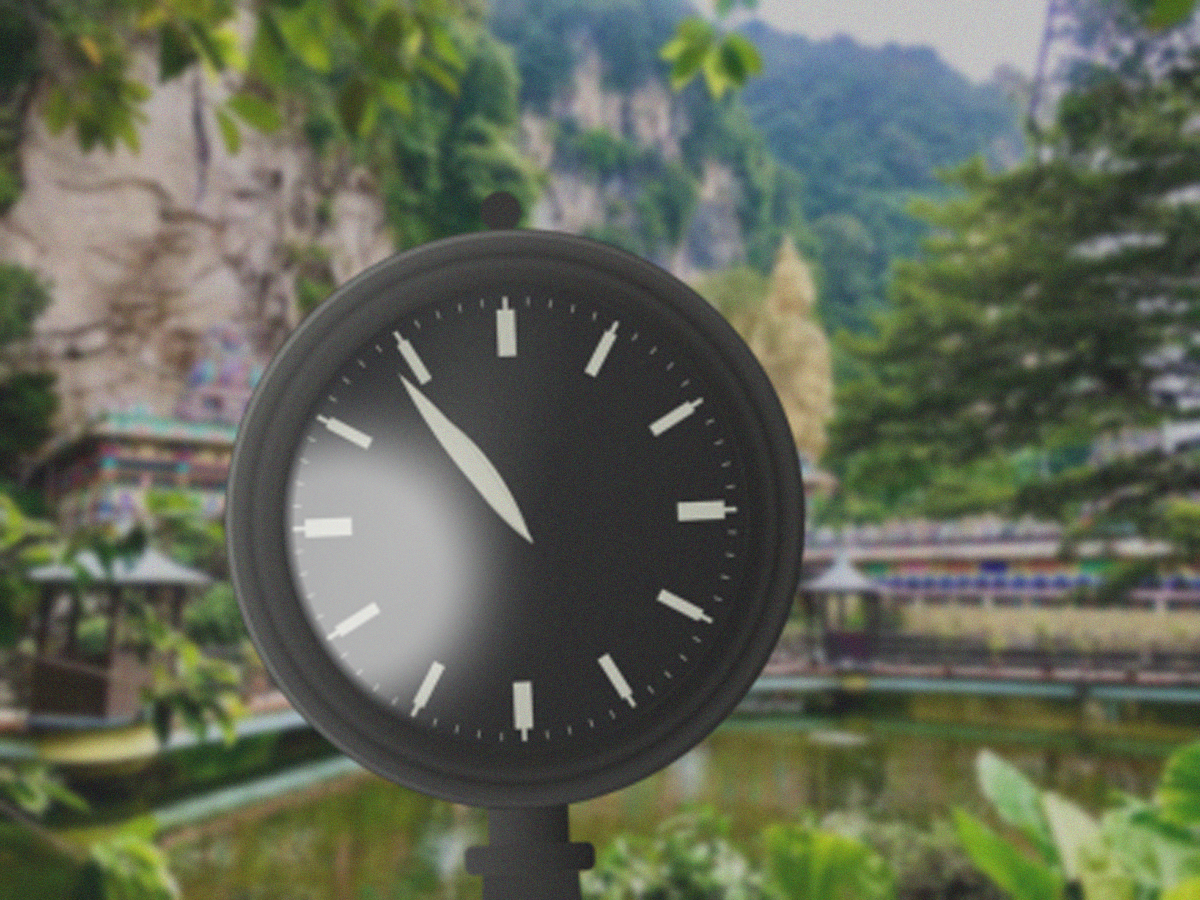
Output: 10h54
